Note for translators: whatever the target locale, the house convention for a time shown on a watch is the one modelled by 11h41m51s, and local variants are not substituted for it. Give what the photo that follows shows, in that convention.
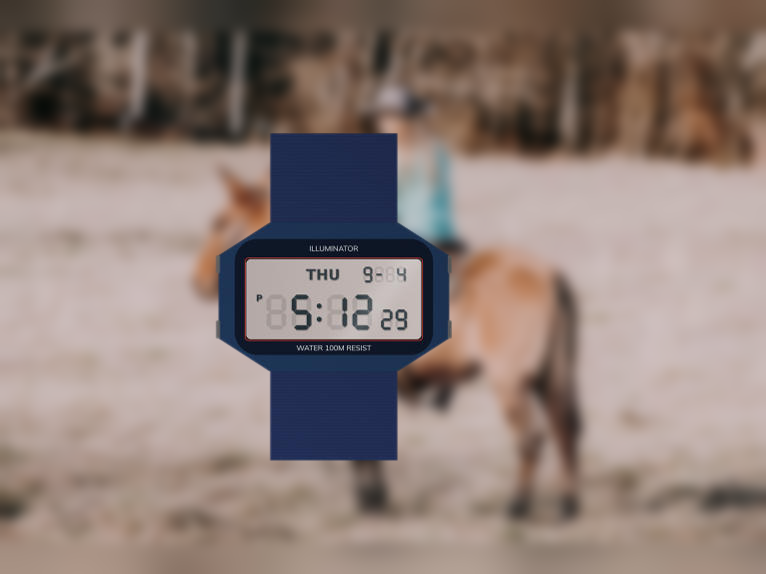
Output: 5h12m29s
